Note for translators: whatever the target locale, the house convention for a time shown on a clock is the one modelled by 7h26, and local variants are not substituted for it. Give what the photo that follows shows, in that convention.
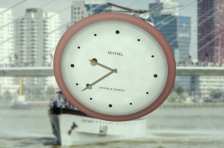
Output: 9h38
